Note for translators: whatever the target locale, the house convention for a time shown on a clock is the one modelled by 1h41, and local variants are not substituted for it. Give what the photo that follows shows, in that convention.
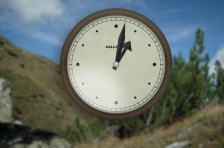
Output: 1h02
